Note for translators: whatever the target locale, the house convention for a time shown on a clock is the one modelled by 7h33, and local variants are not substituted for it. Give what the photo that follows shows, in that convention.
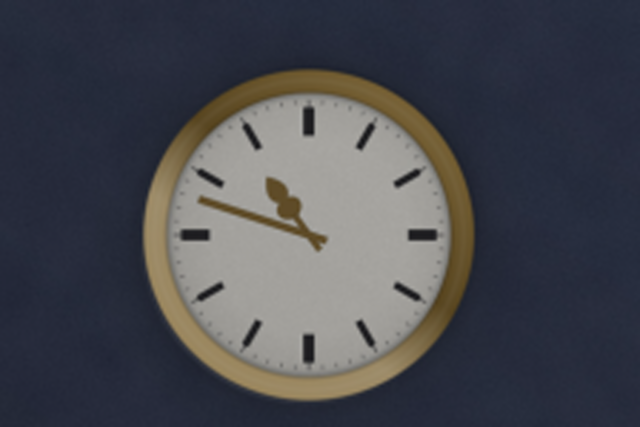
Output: 10h48
